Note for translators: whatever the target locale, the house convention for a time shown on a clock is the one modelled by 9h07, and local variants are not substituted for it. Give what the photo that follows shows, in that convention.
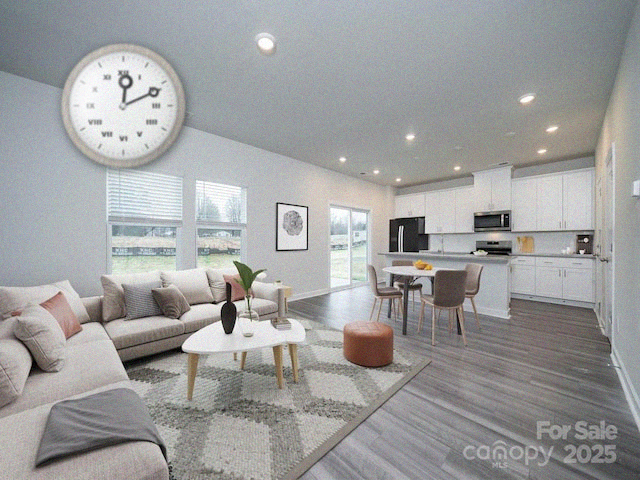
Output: 12h11
